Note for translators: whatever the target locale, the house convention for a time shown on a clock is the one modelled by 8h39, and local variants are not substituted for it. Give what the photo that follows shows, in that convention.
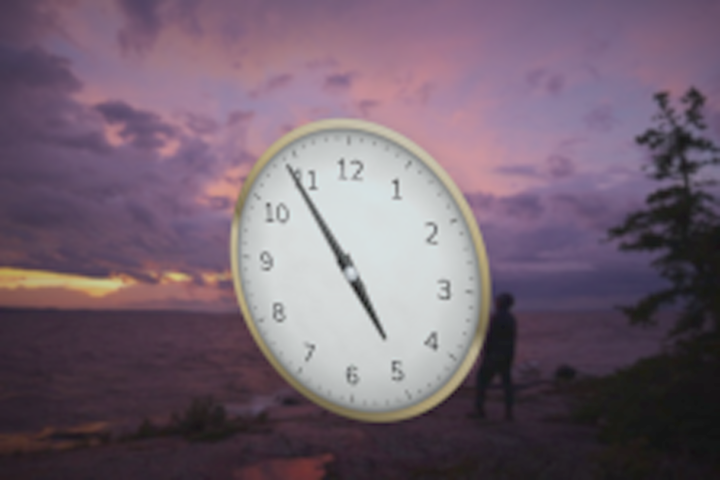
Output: 4h54
